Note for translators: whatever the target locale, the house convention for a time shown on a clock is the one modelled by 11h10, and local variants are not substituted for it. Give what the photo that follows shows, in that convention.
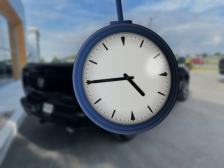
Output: 4h45
